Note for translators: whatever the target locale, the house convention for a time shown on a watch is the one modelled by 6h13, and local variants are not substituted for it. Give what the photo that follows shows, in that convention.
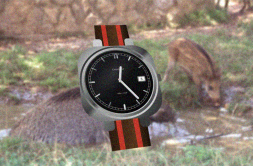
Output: 12h24
